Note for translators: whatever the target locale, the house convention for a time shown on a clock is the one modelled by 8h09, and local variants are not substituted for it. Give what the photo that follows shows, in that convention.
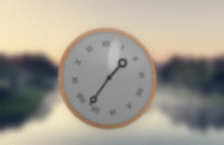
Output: 1h37
